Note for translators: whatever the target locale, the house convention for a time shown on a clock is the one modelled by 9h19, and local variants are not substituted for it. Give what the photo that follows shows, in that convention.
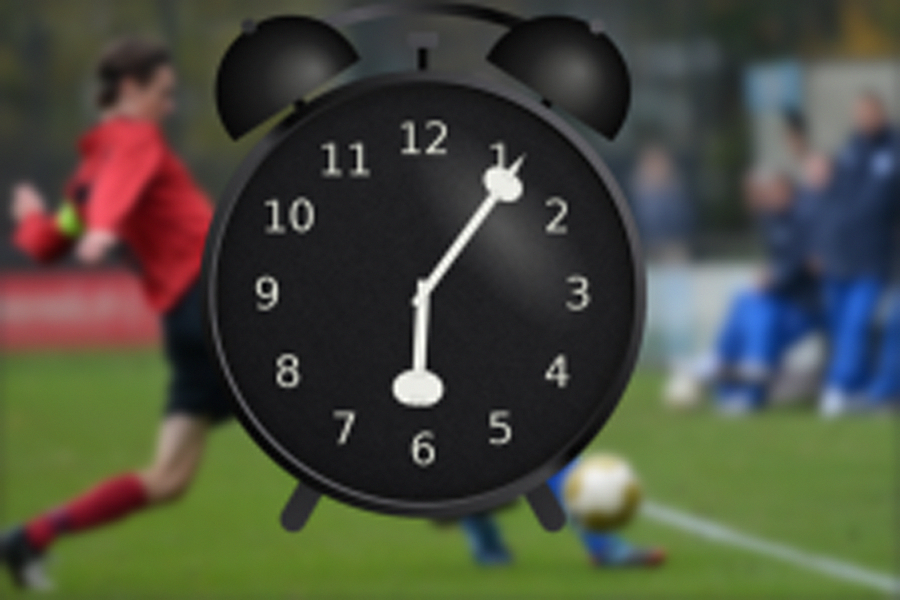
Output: 6h06
